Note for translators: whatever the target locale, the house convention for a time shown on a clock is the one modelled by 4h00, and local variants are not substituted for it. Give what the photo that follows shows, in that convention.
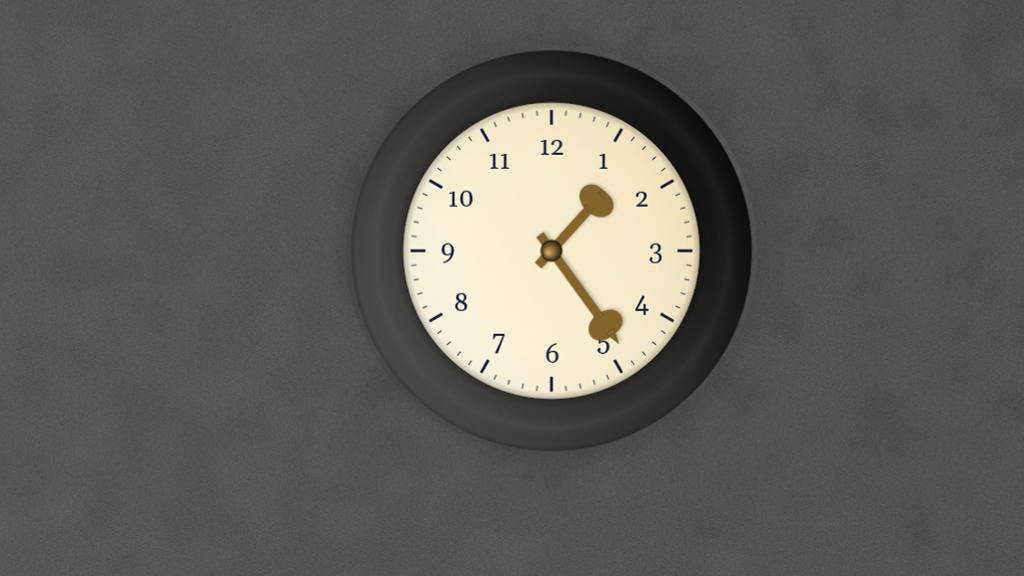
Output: 1h24
